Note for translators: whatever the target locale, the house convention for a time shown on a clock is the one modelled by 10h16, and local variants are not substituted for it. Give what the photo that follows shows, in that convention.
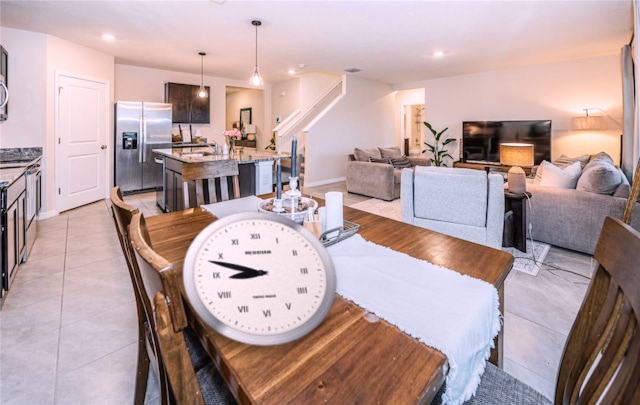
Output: 8h48
